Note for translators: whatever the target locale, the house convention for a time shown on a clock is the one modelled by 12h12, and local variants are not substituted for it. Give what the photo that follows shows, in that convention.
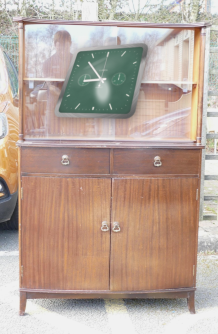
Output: 8h53
